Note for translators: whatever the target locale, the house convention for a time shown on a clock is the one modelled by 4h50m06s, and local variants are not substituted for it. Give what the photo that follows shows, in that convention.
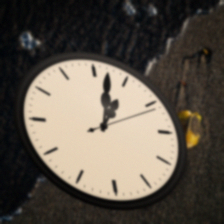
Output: 1h02m11s
